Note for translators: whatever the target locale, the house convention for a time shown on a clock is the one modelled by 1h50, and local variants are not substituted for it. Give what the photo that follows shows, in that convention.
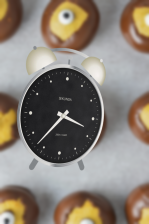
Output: 3h37
